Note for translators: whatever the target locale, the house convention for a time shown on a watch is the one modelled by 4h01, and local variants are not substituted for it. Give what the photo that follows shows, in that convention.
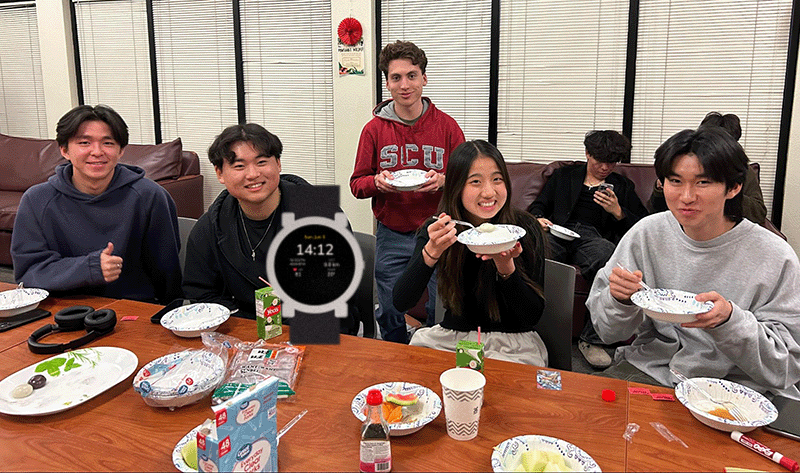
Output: 14h12
